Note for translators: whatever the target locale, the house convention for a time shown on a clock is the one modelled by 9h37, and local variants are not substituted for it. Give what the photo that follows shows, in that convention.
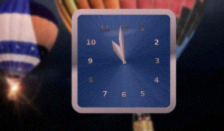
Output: 10h59
